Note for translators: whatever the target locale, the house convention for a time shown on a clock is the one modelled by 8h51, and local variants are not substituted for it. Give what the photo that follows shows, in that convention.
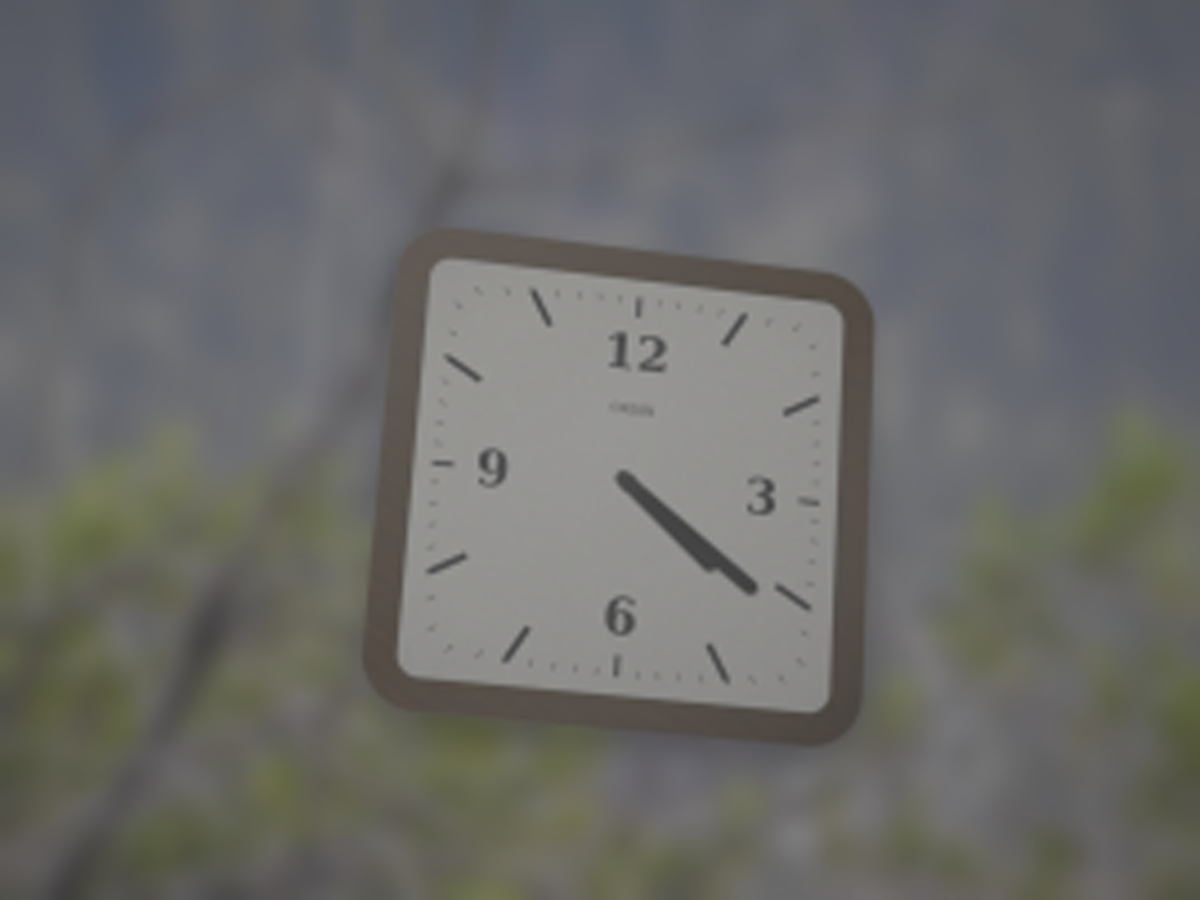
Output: 4h21
